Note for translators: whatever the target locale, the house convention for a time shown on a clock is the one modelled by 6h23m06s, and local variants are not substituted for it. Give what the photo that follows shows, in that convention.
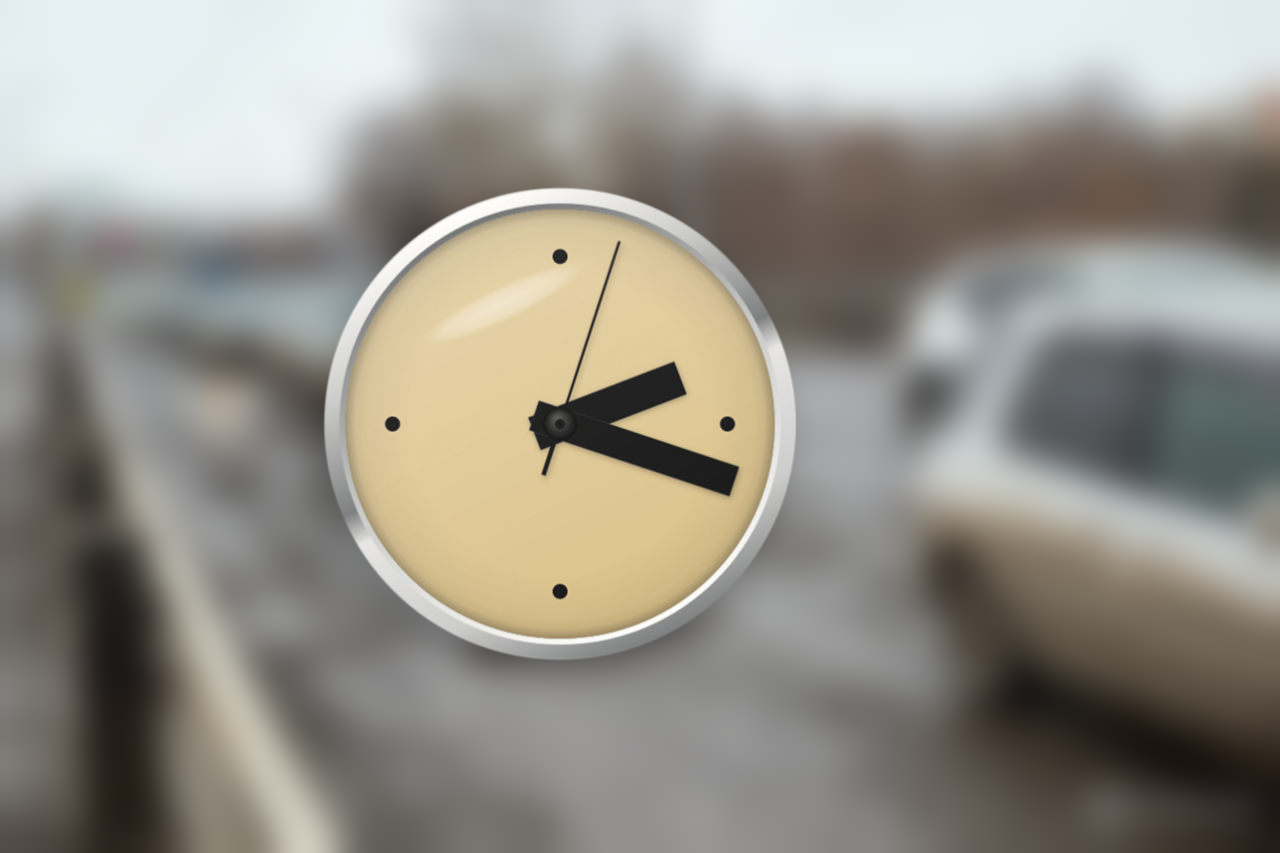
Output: 2h18m03s
